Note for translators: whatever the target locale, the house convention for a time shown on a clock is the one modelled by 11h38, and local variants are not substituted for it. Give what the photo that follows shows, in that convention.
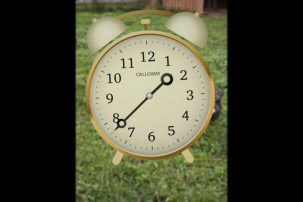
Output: 1h38
